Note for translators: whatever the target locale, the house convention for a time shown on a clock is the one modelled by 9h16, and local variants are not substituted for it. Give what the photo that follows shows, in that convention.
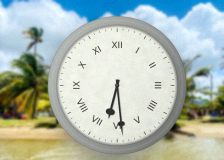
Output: 6h29
